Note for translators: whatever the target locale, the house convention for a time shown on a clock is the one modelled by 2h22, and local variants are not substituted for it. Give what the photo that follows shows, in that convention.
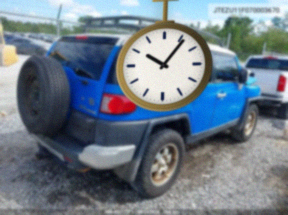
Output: 10h06
